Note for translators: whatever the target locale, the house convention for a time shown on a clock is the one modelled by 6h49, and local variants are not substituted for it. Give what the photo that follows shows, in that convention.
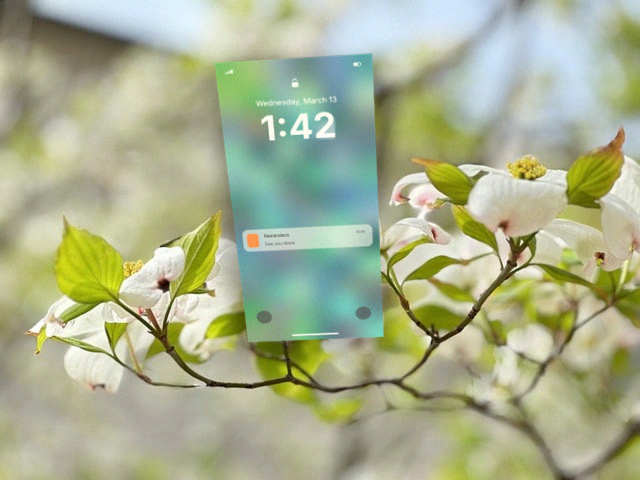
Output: 1h42
